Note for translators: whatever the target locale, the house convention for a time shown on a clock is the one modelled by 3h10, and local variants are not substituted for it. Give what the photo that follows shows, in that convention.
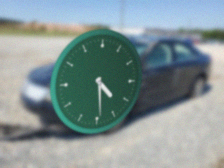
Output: 4h29
